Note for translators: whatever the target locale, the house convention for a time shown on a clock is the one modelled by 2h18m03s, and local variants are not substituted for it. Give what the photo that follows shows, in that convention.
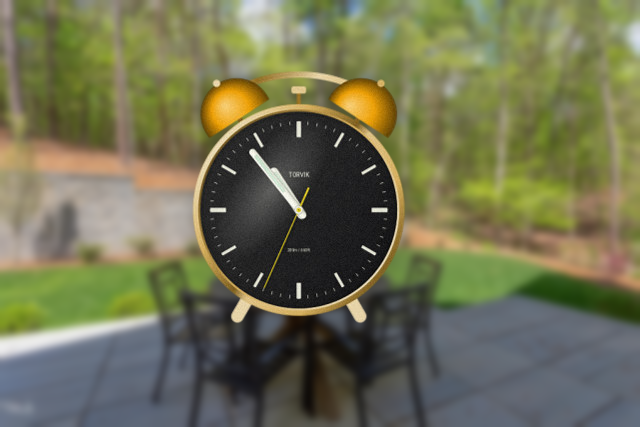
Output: 10h53m34s
